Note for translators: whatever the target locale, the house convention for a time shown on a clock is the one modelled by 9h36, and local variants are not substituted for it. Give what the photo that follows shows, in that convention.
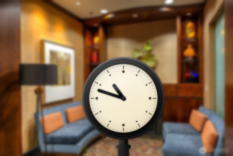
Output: 10h48
